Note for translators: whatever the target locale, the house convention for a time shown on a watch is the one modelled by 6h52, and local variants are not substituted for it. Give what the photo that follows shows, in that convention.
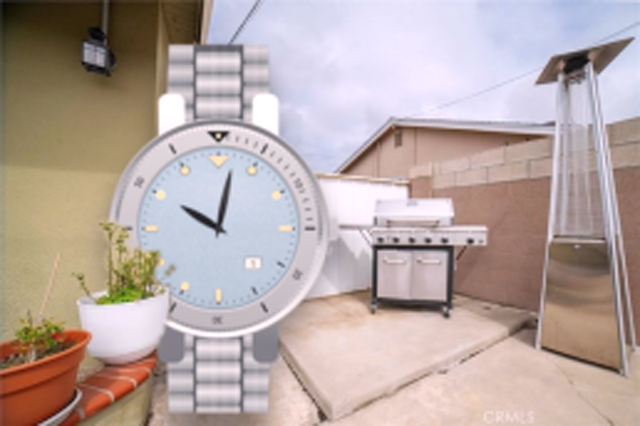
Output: 10h02
